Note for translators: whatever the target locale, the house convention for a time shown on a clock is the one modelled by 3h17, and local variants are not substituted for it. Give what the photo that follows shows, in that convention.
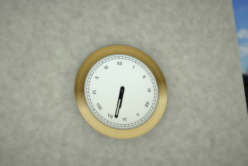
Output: 6h33
